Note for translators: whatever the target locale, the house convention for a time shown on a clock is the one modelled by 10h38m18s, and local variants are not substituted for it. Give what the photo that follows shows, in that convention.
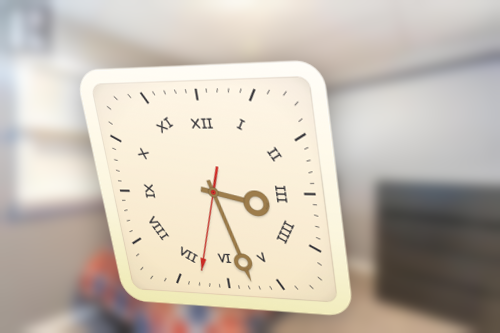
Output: 3h27m33s
